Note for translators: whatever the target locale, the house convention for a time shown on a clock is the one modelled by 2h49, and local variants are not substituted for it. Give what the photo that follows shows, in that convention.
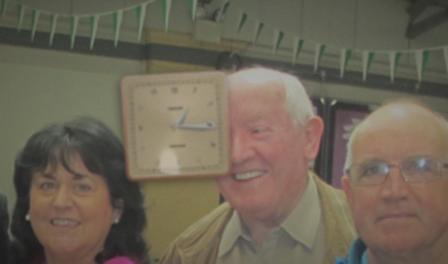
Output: 1h16
